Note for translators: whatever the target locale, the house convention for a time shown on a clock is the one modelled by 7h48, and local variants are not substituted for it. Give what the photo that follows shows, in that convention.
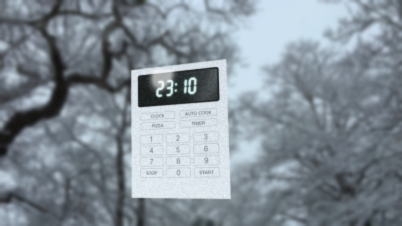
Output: 23h10
